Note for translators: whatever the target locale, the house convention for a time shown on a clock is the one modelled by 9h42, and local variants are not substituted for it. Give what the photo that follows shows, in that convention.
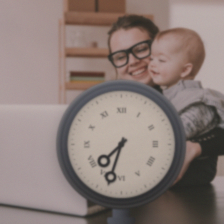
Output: 7h33
